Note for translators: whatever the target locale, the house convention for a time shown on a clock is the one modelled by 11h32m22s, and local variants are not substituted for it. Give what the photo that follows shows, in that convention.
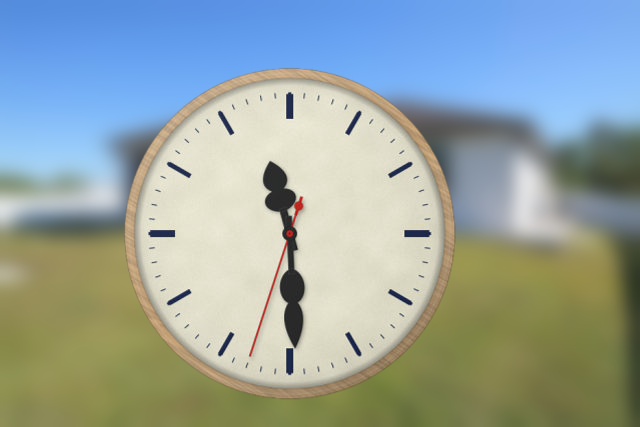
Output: 11h29m33s
